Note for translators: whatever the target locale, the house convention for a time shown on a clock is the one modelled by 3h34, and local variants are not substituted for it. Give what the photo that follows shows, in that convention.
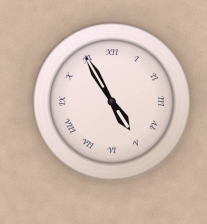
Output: 4h55
